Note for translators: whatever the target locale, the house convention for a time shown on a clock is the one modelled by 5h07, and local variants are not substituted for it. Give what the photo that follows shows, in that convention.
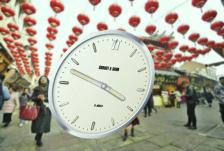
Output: 3h48
